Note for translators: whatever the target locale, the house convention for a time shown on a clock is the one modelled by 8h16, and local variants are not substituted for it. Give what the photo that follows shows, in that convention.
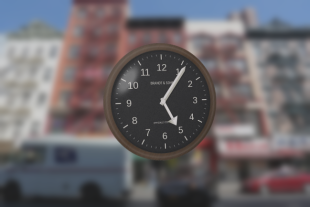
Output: 5h06
